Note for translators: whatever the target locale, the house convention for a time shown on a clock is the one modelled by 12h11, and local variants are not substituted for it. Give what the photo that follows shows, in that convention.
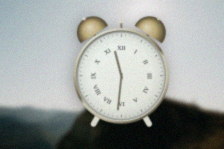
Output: 11h31
